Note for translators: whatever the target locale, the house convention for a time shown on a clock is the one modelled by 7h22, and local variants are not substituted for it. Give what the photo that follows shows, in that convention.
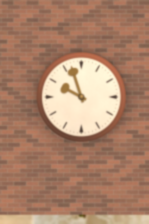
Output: 9h57
